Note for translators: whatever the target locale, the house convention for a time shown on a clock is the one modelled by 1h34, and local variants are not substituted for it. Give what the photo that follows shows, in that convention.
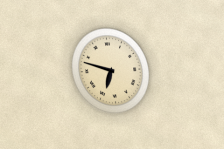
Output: 6h48
